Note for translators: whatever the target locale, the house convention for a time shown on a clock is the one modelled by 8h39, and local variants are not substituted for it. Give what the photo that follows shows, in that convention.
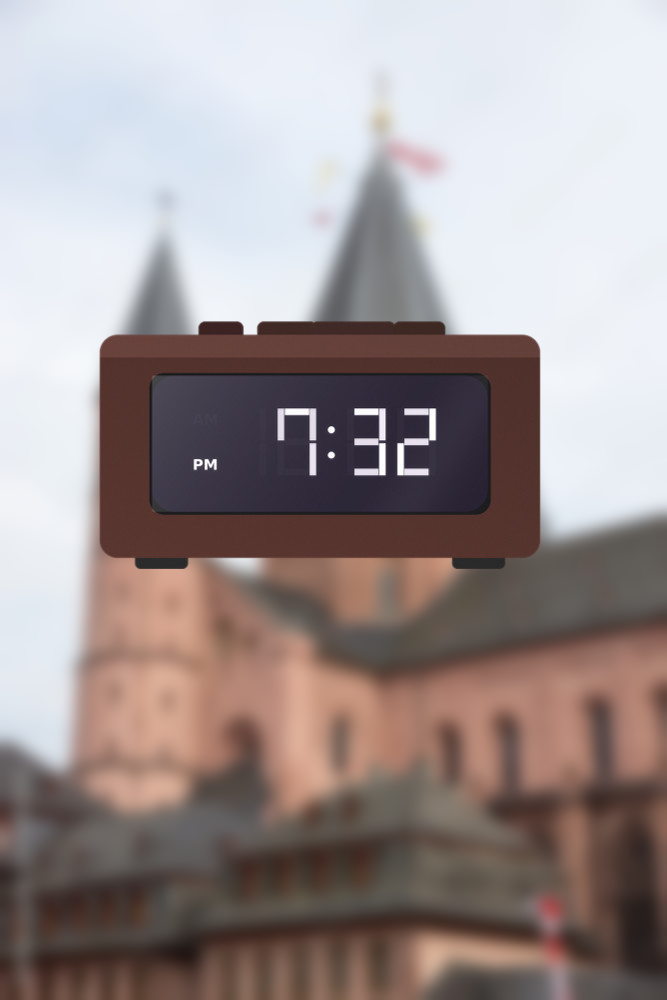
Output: 7h32
